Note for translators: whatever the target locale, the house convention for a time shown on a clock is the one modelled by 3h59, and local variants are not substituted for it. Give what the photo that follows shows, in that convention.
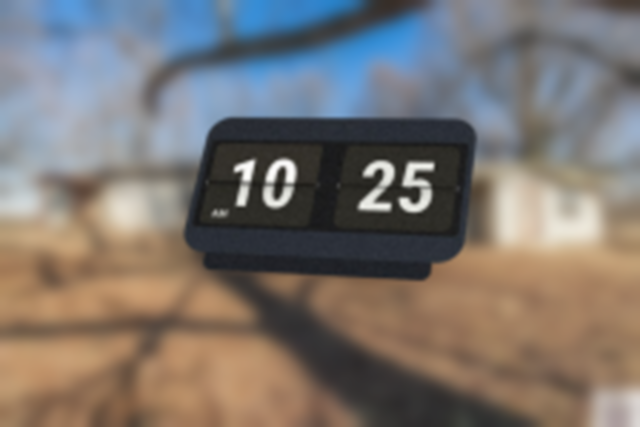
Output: 10h25
